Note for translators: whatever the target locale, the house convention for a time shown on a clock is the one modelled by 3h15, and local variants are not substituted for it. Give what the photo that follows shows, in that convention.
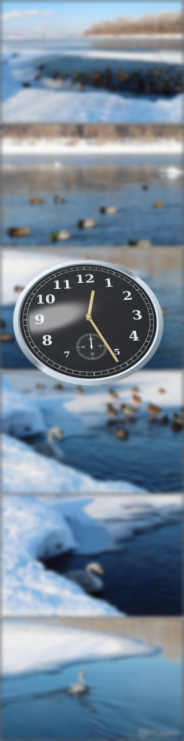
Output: 12h26
